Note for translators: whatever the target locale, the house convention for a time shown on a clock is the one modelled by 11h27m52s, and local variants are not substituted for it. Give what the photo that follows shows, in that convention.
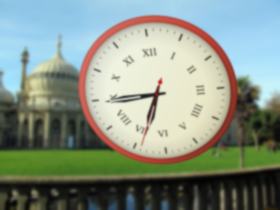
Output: 6h44m34s
